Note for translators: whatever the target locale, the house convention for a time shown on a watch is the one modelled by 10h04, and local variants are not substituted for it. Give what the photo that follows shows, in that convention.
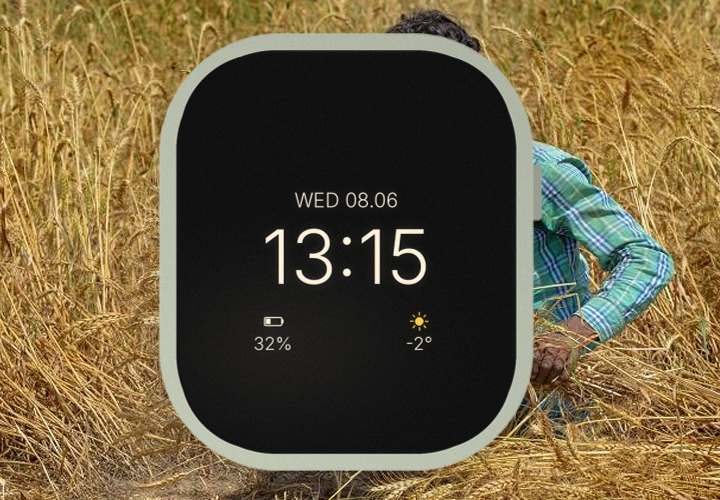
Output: 13h15
